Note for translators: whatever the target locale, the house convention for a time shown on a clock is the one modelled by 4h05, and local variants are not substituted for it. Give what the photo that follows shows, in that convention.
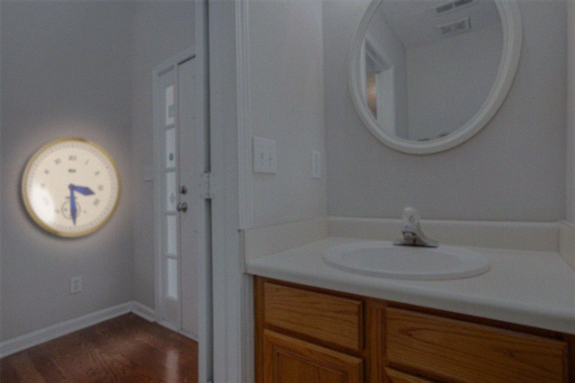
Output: 3h29
